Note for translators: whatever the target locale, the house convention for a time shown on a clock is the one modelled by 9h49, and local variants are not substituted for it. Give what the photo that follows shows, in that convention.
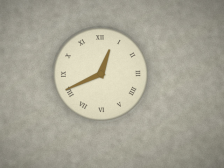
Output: 12h41
